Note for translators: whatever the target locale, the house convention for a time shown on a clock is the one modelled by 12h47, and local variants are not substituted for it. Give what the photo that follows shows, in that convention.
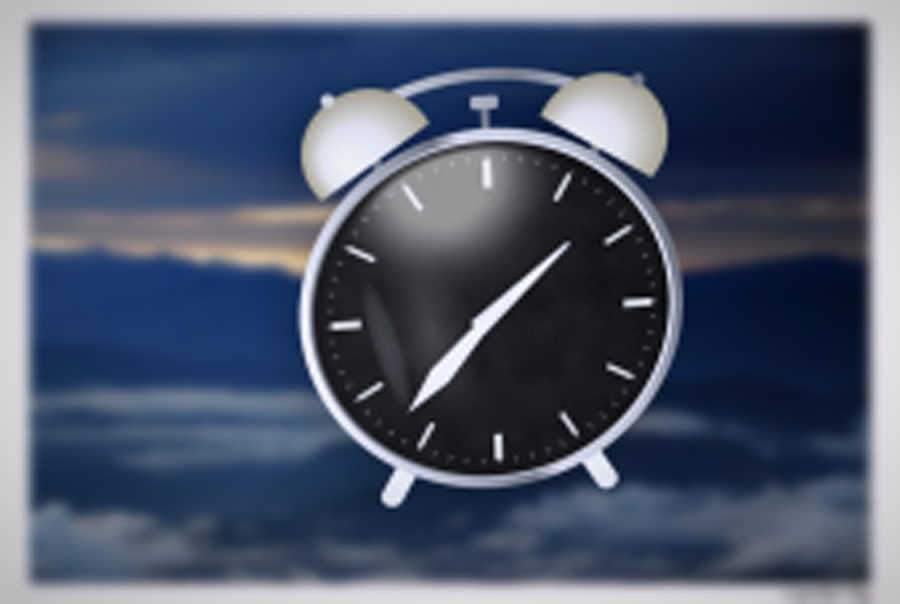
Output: 1h37
